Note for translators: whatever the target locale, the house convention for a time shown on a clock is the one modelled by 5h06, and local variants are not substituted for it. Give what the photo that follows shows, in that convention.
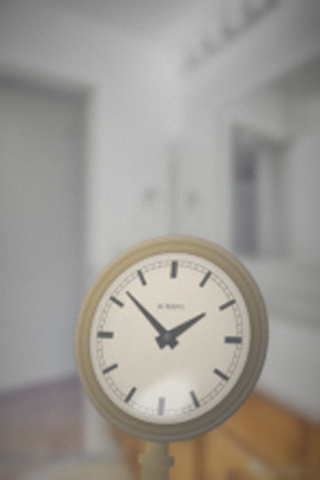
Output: 1h52
